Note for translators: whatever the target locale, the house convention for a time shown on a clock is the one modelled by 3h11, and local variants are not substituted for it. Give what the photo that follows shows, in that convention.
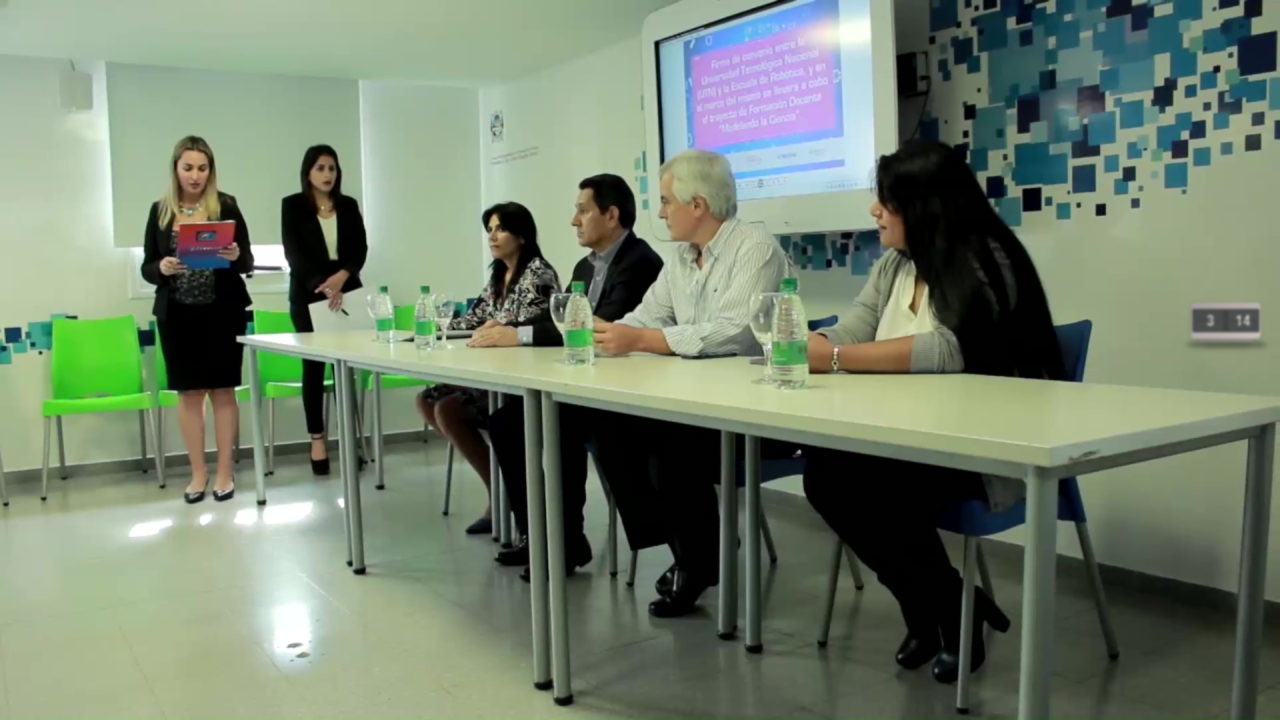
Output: 3h14
